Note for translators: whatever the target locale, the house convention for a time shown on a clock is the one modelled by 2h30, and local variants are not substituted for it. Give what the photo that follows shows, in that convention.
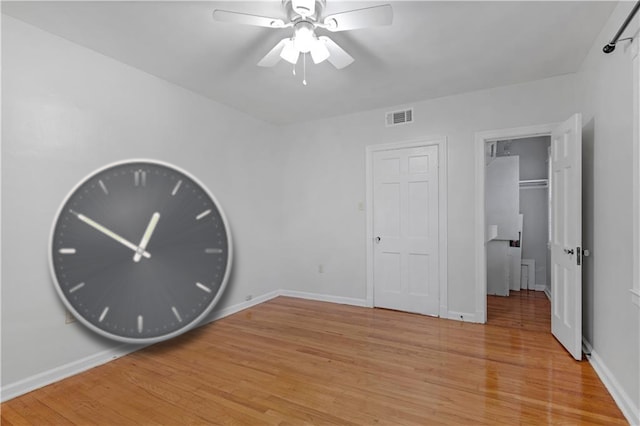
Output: 12h50
